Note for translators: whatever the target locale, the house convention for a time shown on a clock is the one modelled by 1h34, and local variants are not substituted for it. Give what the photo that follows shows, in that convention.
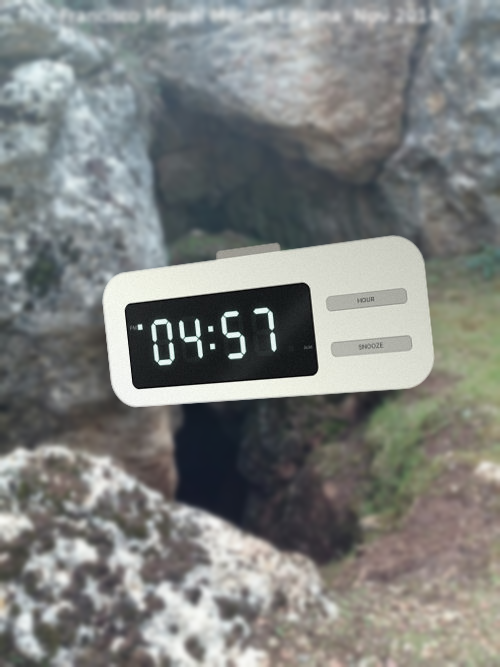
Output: 4h57
